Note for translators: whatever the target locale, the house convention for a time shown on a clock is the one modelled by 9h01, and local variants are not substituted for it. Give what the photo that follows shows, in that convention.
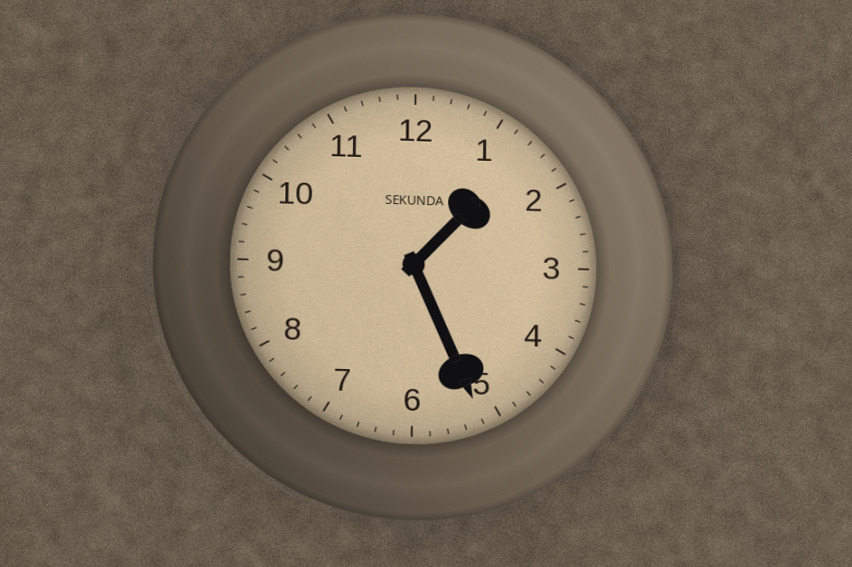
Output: 1h26
